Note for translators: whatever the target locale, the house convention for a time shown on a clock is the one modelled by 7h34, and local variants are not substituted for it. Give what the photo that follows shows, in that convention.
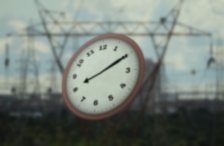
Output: 8h10
